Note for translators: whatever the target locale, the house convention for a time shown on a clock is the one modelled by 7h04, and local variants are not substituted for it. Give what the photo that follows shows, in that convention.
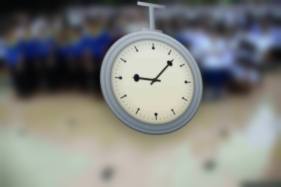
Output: 9h07
